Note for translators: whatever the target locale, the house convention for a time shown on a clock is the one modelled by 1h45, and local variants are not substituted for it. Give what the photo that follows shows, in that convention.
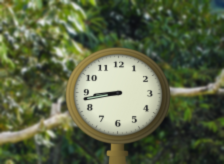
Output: 8h43
